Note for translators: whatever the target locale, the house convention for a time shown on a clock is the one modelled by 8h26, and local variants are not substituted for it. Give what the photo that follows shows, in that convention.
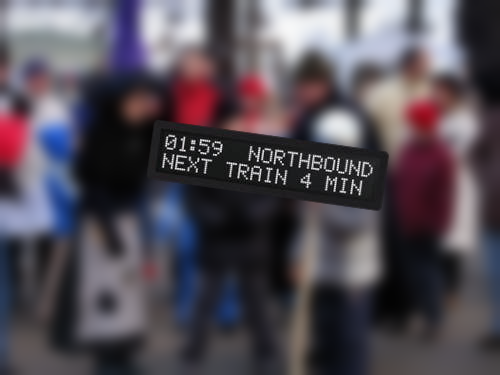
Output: 1h59
